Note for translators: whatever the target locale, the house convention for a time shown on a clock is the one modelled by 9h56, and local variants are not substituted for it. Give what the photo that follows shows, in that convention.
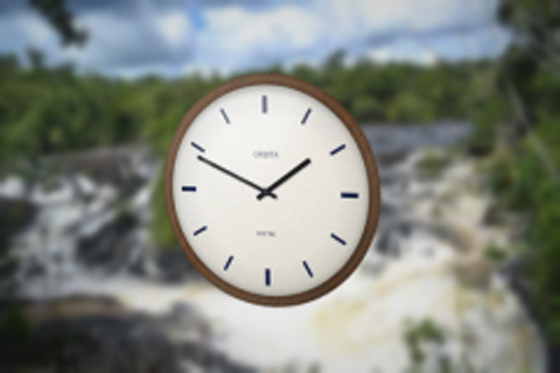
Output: 1h49
